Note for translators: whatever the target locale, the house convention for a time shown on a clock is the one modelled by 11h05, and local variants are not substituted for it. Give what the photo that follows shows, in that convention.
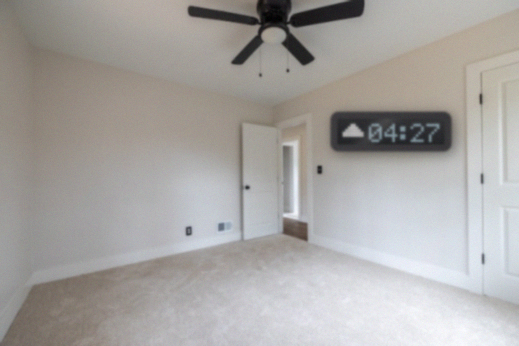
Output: 4h27
